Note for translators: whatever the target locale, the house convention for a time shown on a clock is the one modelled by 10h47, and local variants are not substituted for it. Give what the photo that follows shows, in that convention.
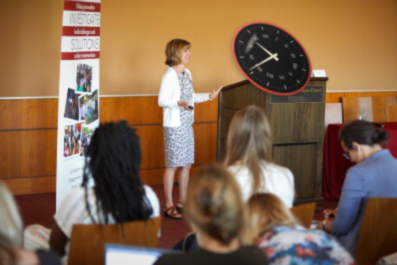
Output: 10h41
